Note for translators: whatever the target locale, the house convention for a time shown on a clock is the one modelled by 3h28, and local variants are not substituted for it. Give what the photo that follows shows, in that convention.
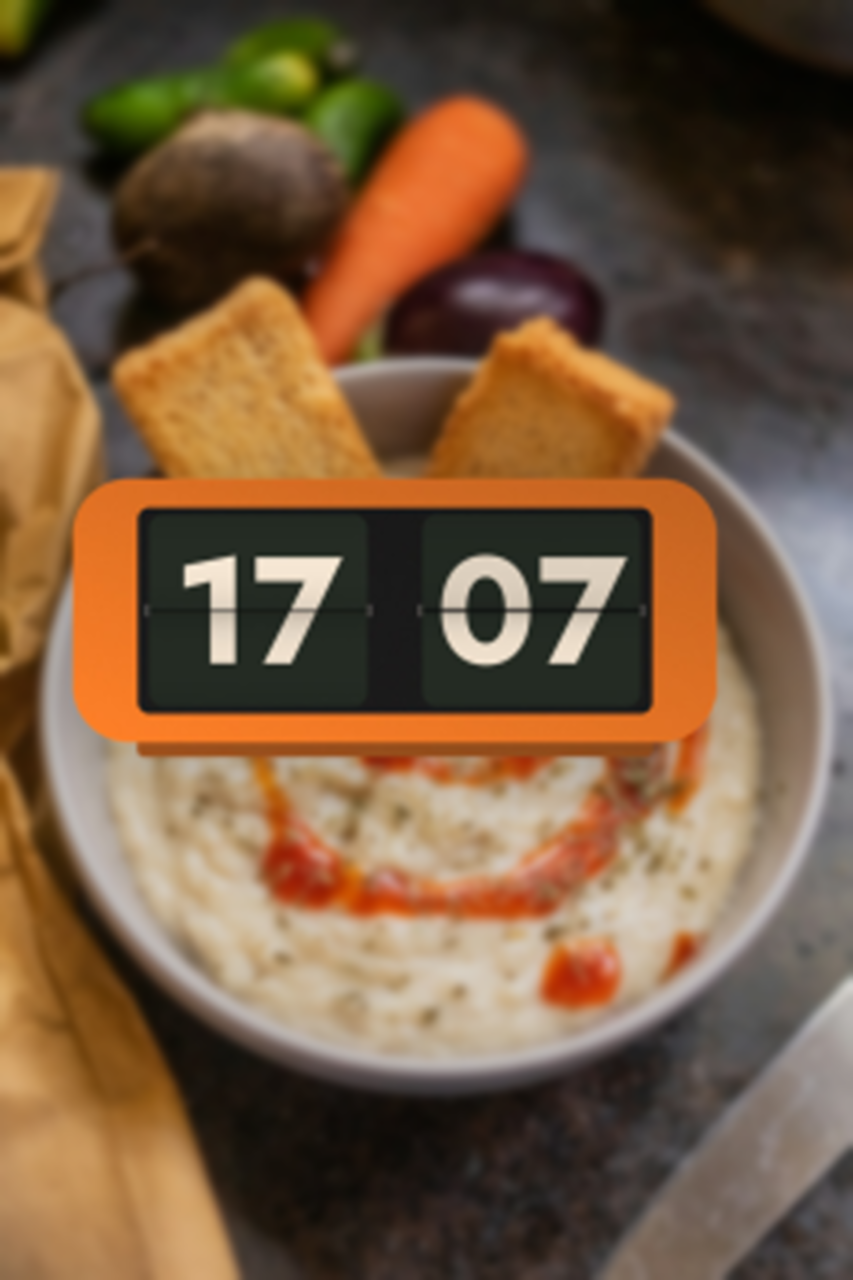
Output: 17h07
